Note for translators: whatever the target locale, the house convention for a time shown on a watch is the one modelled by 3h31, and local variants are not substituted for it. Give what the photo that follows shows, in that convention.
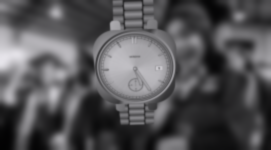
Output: 5h25
